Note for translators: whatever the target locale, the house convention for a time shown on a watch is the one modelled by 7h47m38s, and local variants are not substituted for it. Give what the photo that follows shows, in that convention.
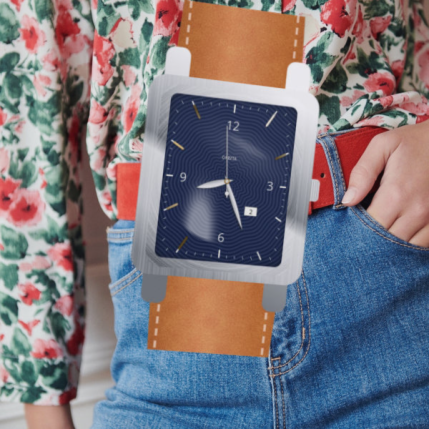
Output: 8h25m59s
